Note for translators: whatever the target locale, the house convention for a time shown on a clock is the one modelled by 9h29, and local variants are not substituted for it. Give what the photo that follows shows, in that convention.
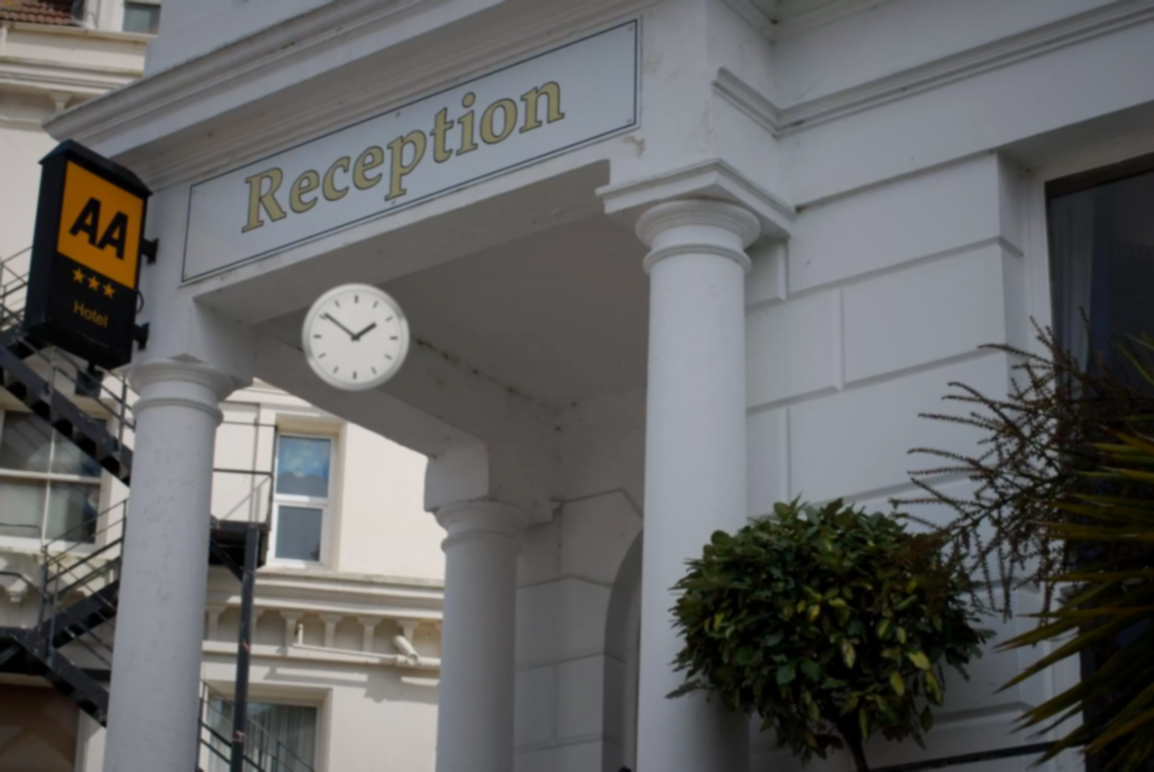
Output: 1h51
